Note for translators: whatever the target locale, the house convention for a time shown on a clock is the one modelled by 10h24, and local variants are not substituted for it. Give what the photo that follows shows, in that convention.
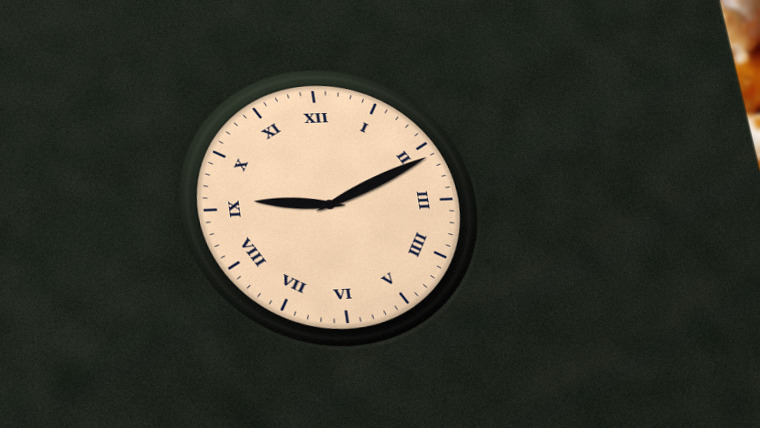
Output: 9h11
